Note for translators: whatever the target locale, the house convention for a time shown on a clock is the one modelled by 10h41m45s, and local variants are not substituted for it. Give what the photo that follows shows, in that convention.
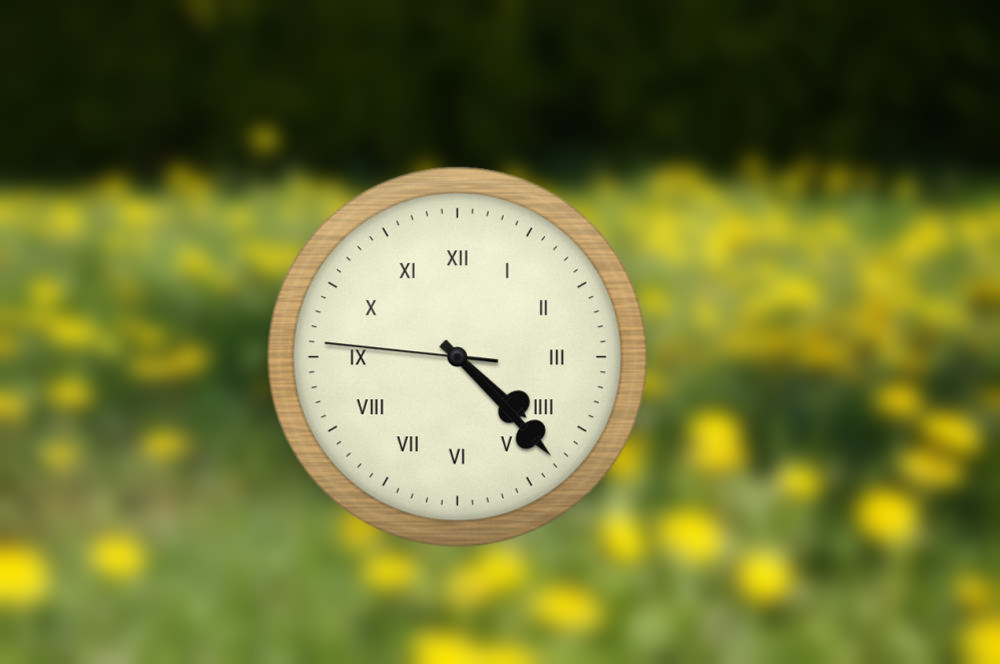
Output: 4h22m46s
